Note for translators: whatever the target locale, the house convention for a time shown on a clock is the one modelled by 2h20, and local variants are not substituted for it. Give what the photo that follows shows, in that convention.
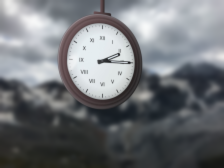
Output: 2h15
